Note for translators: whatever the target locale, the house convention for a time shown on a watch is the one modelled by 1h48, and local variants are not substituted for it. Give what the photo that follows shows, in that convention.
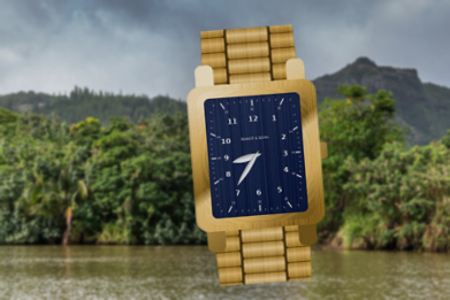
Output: 8h36
